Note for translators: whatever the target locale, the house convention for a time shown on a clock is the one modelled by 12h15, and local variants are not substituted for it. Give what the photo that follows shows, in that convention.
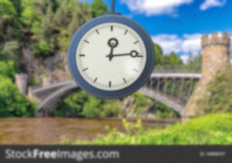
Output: 12h14
